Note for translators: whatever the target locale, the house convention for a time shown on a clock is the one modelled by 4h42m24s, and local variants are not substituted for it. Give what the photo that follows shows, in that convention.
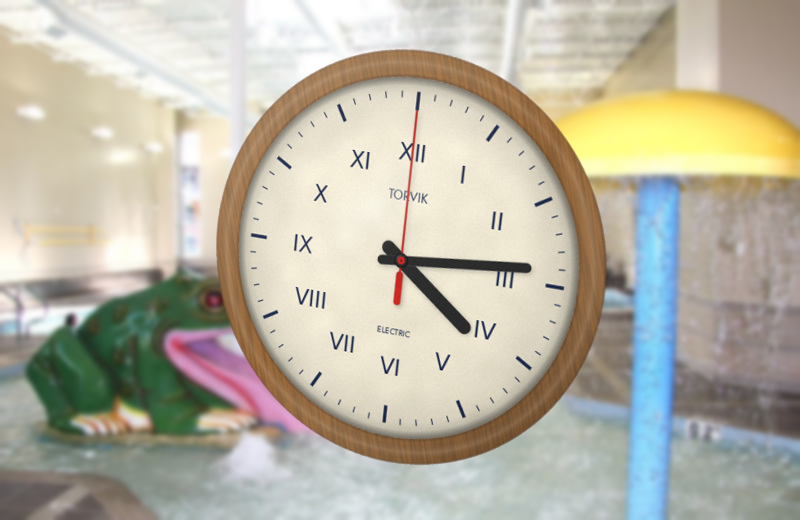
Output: 4h14m00s
